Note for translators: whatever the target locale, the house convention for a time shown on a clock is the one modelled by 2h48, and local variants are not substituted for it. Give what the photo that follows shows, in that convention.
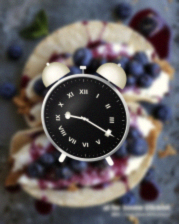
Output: 9h20
